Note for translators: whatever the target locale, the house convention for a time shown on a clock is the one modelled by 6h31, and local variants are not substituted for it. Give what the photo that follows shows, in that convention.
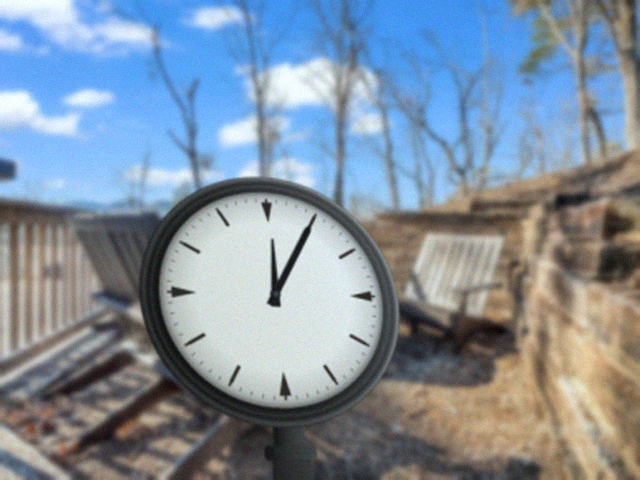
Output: 12h05
